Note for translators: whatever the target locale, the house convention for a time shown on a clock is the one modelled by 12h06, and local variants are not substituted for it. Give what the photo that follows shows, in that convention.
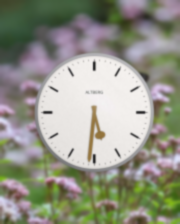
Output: 5h31
